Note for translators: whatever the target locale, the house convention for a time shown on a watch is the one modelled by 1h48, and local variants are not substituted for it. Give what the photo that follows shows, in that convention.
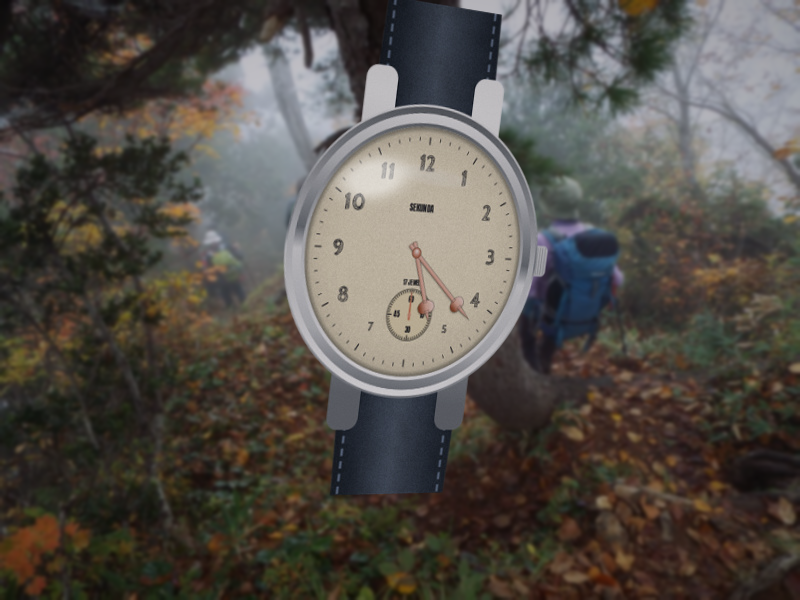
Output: 5h22
